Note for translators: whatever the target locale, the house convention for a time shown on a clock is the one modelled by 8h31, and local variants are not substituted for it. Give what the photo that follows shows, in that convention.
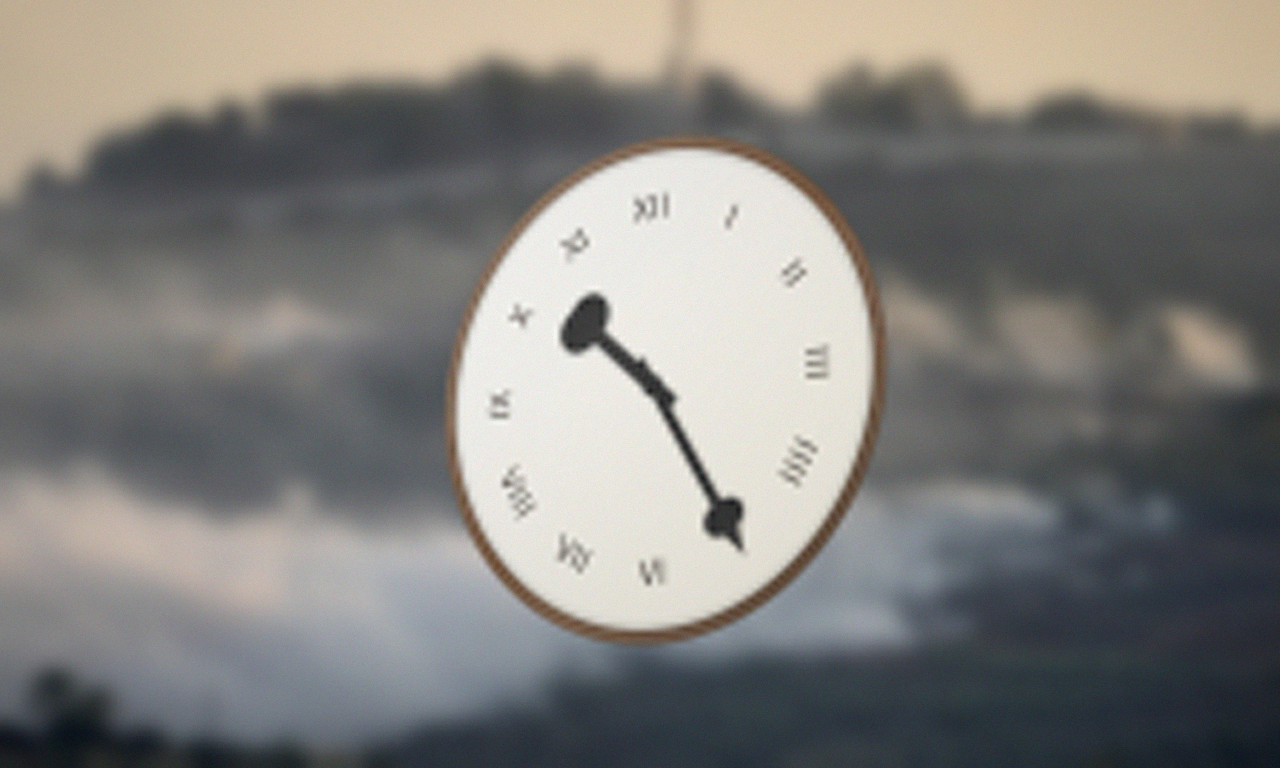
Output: 10h25
